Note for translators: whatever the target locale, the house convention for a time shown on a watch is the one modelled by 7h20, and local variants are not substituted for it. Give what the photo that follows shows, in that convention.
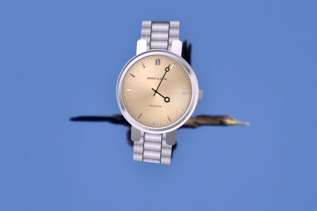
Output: 4h04
